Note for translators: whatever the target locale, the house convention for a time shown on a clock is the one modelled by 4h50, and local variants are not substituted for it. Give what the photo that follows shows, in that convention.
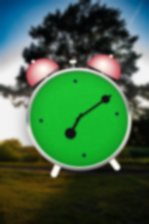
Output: 7h10
